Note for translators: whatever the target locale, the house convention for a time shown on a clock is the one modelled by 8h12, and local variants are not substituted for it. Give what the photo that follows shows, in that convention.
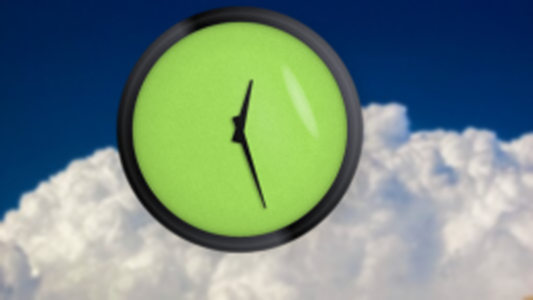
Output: 12h27
